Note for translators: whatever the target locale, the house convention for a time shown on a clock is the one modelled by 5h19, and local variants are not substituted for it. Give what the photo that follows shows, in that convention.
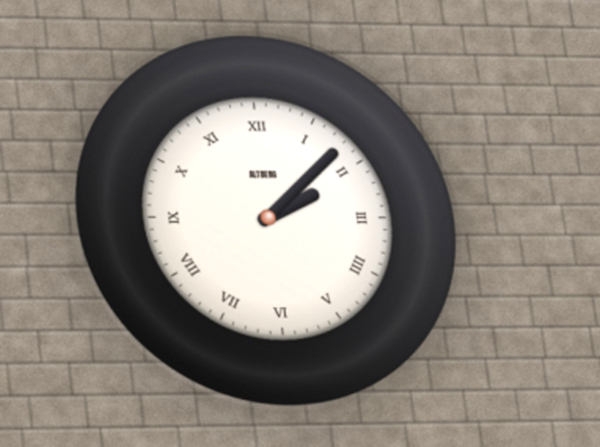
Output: 2h08
